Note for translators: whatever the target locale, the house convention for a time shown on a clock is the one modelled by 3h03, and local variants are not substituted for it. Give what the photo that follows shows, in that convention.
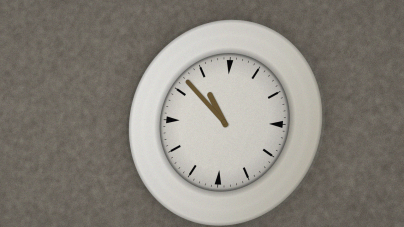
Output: 10h52
